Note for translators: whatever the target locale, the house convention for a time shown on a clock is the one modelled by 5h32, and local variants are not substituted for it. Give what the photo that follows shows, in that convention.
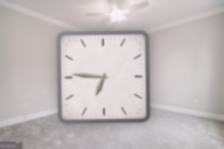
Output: 6h46
